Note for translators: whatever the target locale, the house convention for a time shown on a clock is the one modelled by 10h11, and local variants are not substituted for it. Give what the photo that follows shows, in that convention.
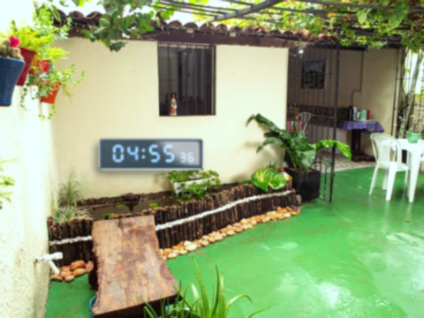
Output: 4h55
